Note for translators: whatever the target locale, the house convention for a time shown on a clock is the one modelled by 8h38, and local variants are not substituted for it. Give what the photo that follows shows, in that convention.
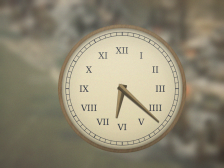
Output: 6h22
